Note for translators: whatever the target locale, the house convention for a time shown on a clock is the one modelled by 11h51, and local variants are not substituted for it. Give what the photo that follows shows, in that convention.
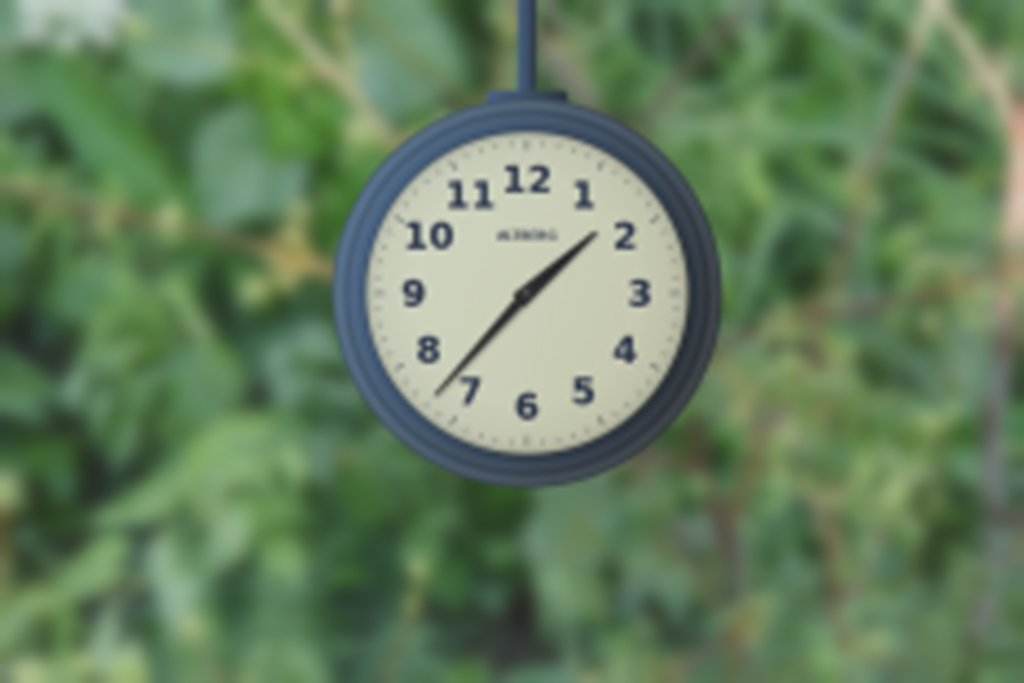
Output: 1h37
